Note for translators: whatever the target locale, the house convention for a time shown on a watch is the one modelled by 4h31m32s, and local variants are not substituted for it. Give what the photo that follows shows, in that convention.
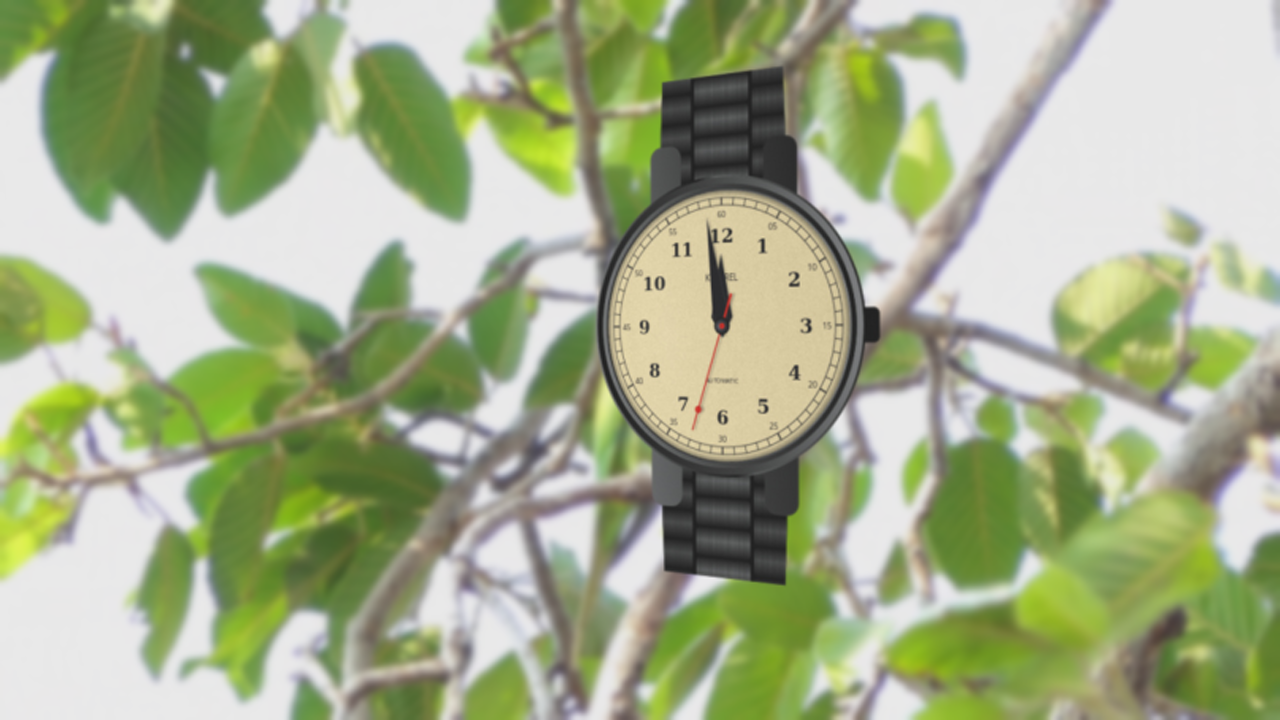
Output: 11h58m33s
